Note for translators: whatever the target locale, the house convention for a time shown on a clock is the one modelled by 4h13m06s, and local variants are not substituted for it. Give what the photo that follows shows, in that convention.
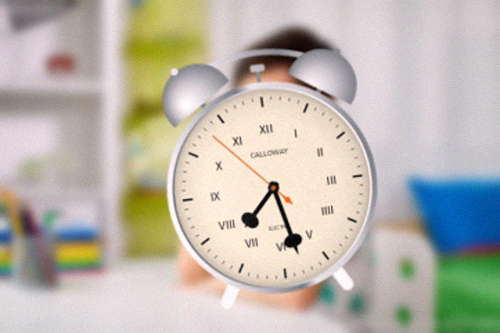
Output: 7h27m53s
